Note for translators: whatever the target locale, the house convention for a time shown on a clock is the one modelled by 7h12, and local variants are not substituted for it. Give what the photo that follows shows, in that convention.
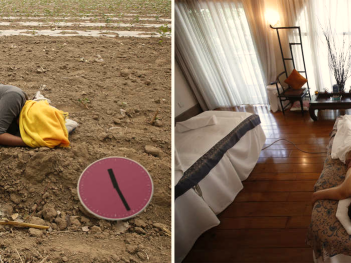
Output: 11h26
